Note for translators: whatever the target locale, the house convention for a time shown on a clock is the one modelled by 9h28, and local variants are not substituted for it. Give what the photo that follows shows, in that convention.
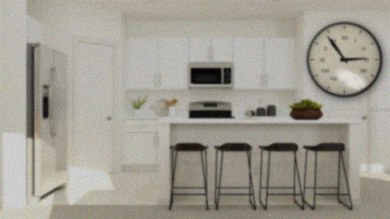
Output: 2h54
